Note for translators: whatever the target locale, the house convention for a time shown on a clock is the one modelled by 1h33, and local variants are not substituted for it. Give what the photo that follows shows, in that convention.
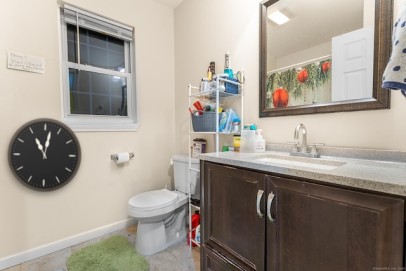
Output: 11h02
